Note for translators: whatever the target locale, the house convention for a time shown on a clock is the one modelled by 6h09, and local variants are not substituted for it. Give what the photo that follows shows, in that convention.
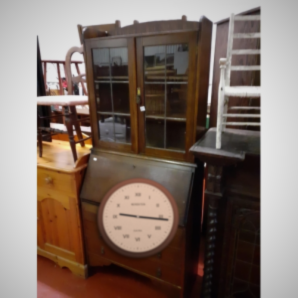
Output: 9h16
